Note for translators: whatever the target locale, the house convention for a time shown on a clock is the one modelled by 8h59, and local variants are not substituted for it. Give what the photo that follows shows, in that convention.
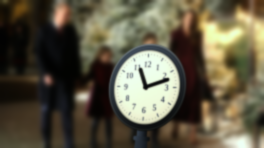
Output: 11h12
